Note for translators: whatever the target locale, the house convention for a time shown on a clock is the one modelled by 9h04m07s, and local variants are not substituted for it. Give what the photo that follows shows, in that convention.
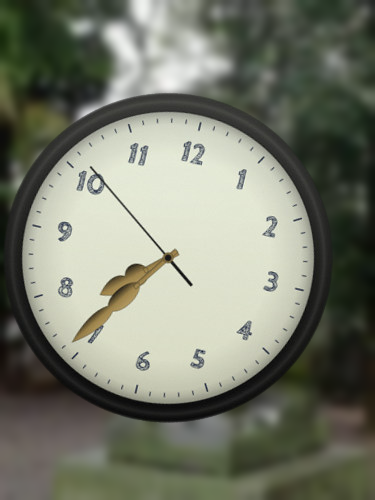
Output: 7h35m51s
